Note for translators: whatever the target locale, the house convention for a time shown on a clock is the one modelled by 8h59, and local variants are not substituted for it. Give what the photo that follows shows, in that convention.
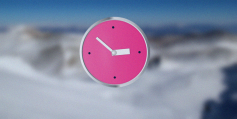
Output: 2h52
